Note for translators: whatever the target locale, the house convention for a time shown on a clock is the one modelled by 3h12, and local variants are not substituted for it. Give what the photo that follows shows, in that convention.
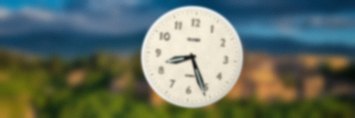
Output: 8h26
